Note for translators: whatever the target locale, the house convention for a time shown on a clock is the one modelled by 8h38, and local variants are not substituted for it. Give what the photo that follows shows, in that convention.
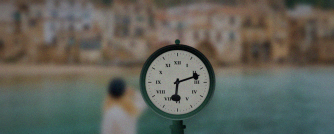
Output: 6h12
